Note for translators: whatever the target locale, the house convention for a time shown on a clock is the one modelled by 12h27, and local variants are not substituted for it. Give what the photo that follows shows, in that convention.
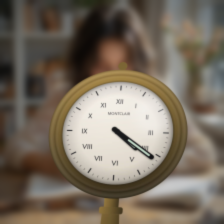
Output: 4h21
